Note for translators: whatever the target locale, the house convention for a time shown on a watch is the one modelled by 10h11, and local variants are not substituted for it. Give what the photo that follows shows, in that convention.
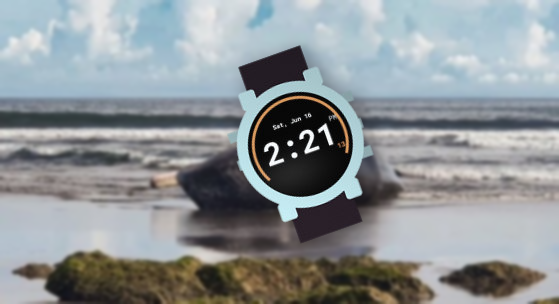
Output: 2h21
